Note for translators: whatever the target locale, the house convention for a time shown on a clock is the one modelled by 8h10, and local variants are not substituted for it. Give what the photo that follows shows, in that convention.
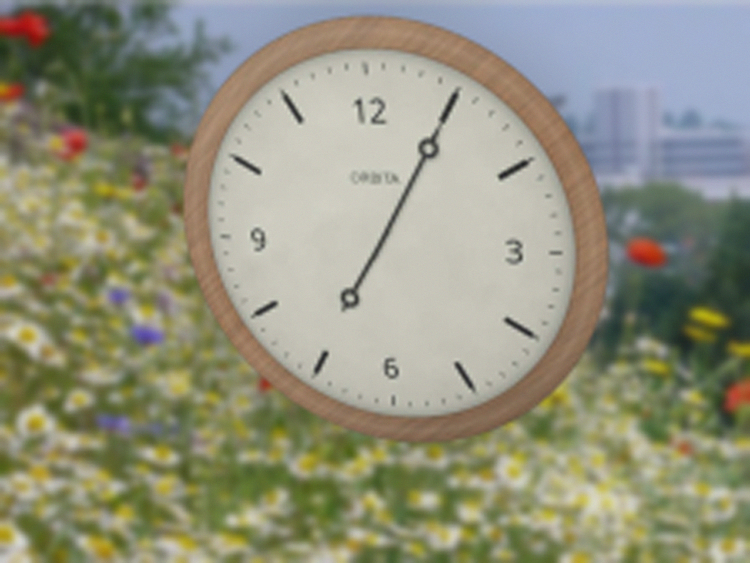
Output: 7h05
